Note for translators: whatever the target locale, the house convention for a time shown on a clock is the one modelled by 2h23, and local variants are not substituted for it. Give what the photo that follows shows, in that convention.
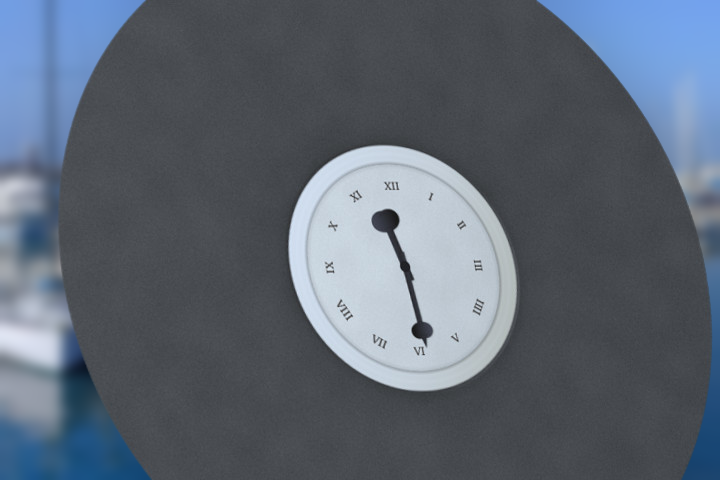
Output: 11h29
